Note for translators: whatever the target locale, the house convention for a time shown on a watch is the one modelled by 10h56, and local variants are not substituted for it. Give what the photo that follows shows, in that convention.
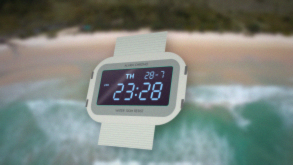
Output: 23h28
